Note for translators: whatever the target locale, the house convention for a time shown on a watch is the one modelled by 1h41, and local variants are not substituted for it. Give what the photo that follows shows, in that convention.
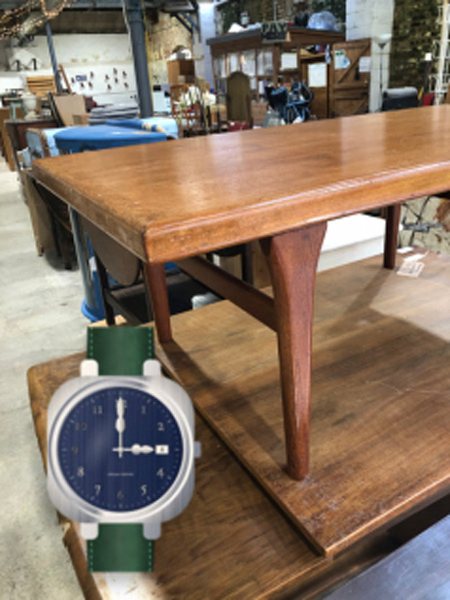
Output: 3h00
